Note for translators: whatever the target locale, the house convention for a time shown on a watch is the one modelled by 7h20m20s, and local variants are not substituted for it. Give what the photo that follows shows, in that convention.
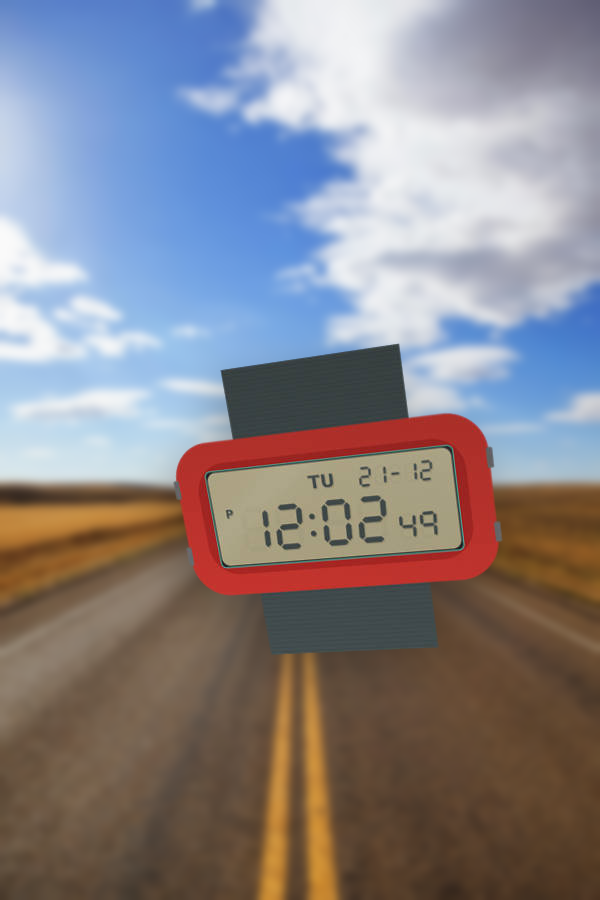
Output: 12h02m49s
